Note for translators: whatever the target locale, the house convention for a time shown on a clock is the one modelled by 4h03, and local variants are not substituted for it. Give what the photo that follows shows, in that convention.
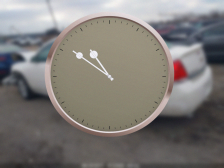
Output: 10h51
